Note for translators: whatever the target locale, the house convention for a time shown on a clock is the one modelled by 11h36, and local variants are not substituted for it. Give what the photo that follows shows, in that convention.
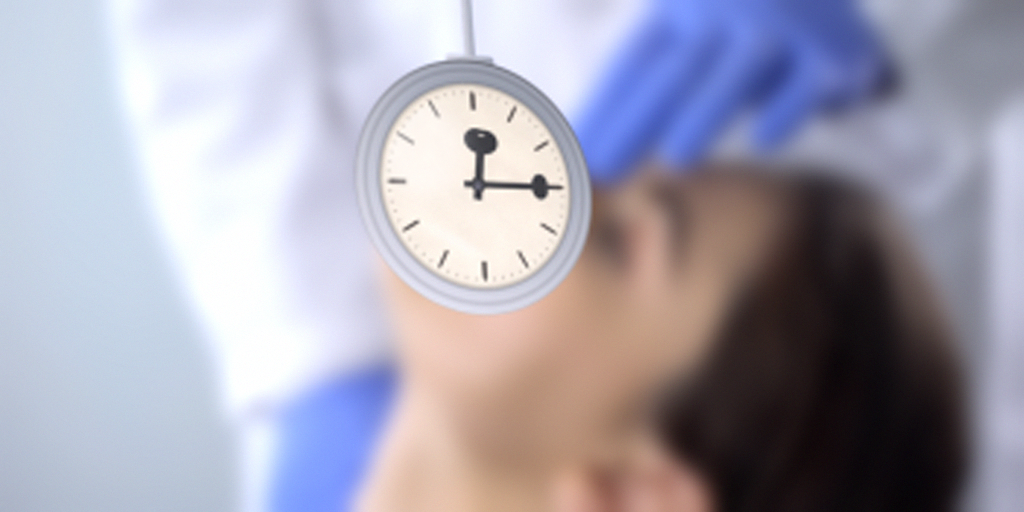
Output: 12h15
